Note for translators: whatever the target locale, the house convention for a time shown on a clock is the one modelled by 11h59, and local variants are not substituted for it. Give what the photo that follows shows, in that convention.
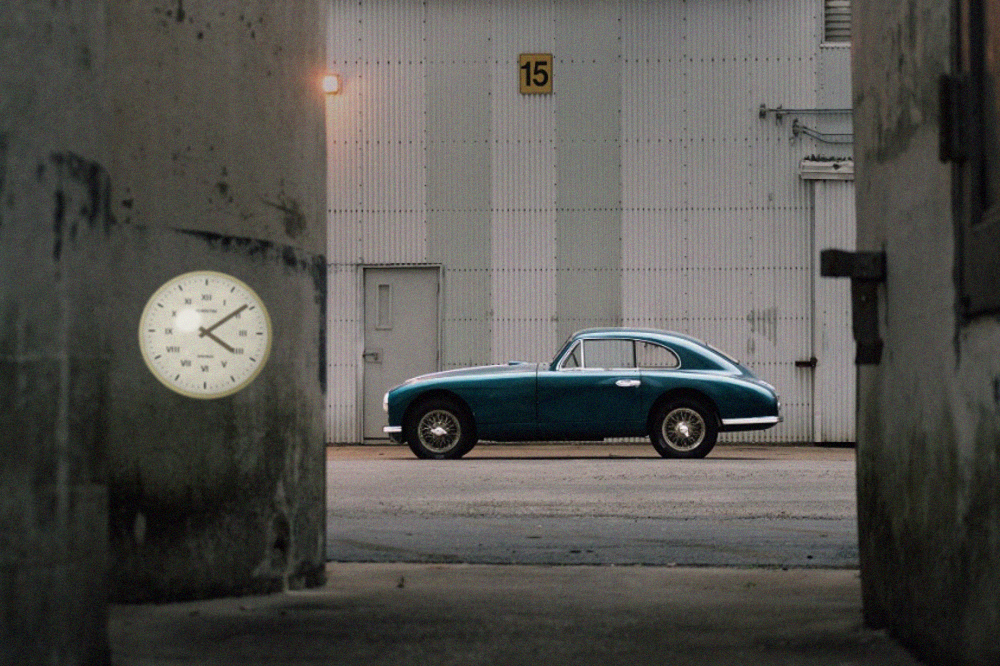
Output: 4h09
